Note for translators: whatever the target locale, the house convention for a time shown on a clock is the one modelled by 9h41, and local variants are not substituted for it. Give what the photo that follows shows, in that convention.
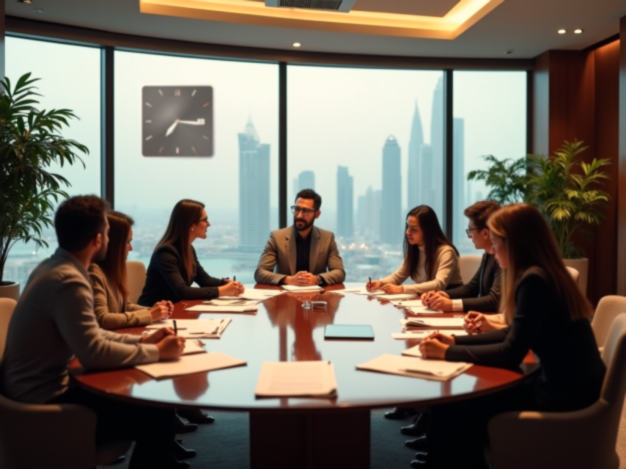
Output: 7h16
